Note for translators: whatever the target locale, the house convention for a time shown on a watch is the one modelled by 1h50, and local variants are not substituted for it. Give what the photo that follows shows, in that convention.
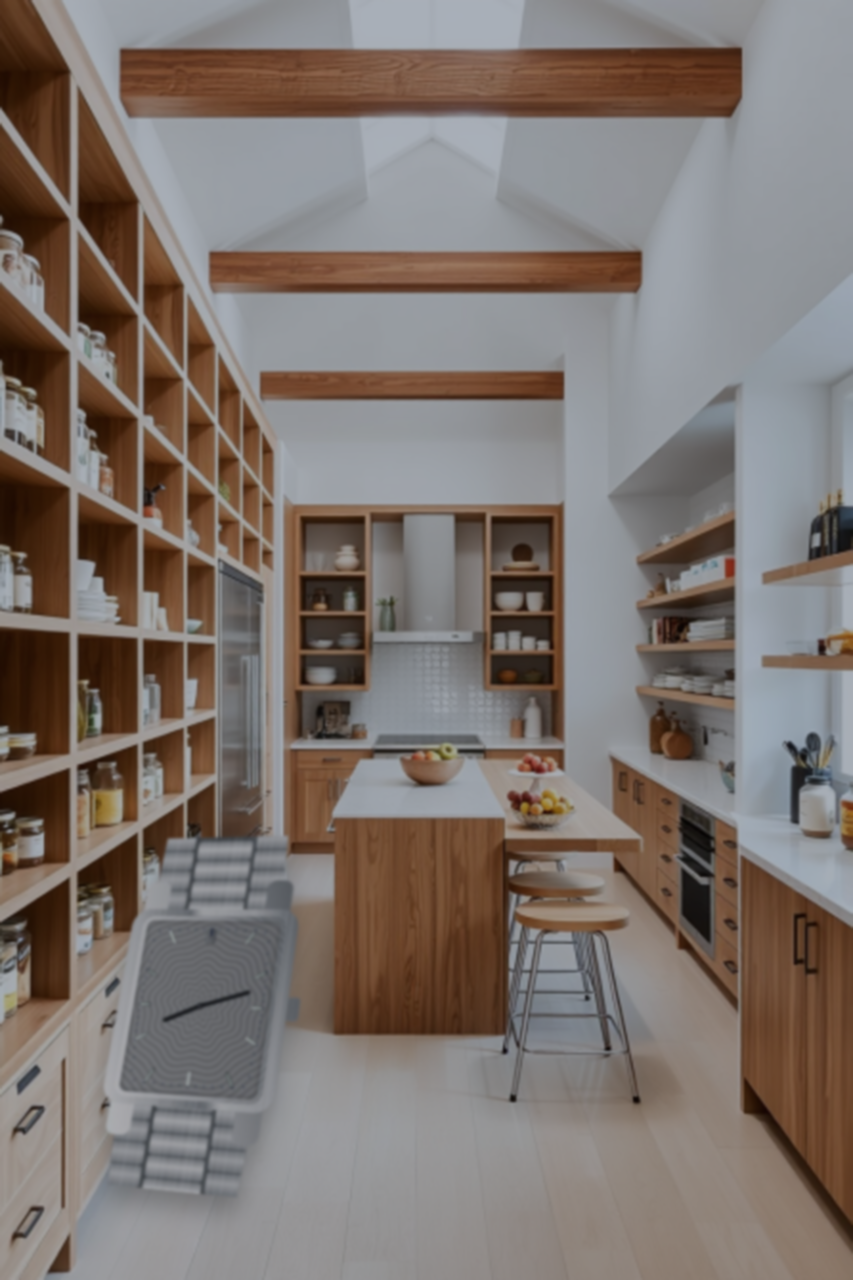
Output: 8h12
